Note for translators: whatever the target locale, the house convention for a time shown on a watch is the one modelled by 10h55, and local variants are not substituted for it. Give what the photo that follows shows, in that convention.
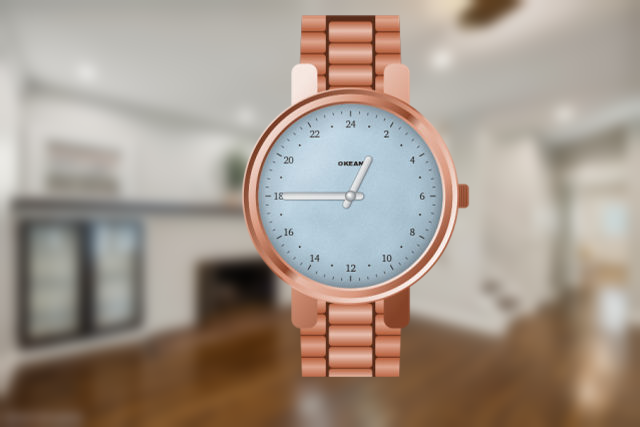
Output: 1h45
